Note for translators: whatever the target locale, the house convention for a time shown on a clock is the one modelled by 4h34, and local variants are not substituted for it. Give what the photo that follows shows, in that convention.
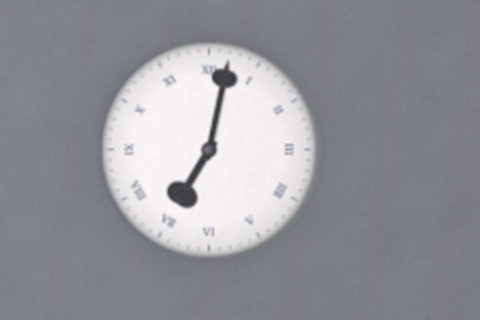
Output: 7h02
